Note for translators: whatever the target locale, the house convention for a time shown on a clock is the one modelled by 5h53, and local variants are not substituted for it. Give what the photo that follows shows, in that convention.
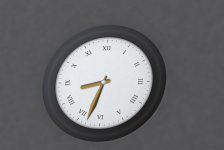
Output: 8h33
